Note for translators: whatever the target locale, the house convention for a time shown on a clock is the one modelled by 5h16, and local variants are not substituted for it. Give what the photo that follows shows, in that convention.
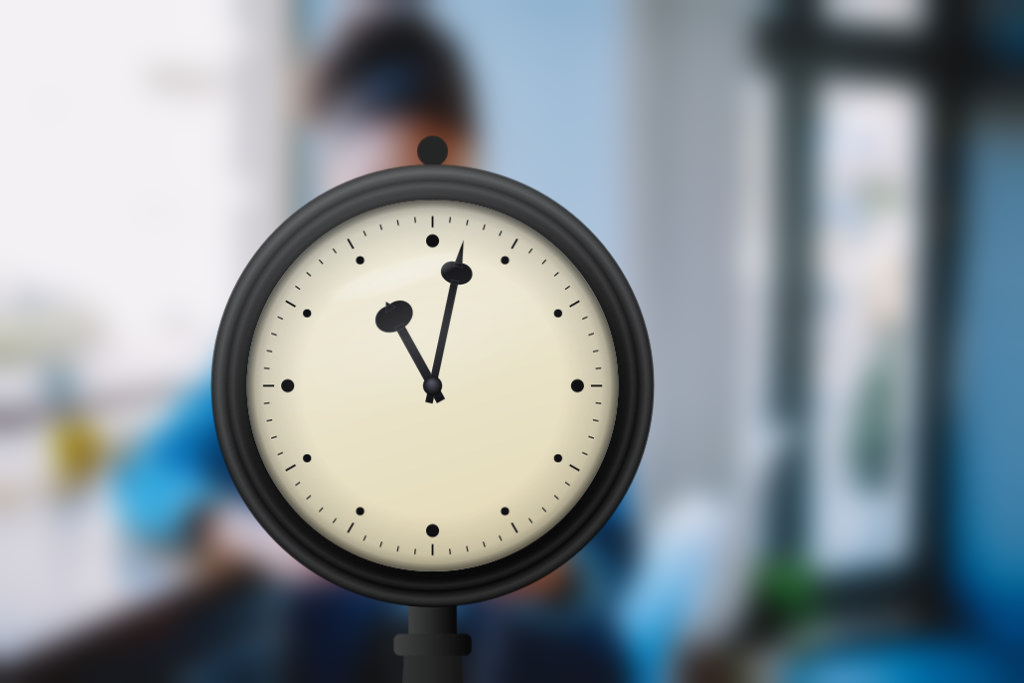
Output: 11h02
